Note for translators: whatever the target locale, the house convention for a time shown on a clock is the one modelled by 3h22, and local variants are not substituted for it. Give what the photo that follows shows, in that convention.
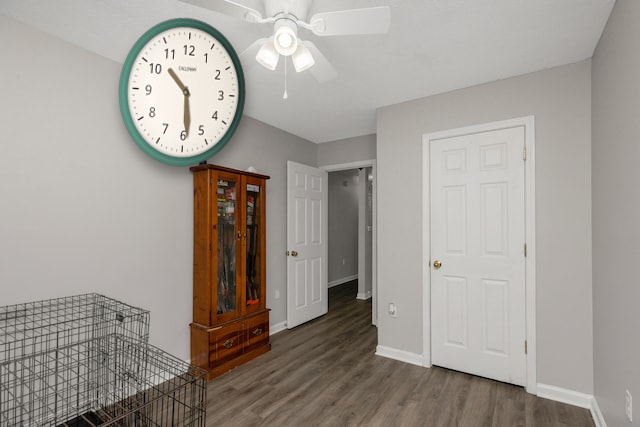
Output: 10h29
